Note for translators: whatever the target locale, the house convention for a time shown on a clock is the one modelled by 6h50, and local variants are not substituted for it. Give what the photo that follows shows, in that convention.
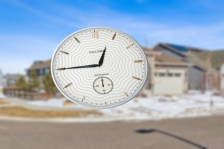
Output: 12h45
